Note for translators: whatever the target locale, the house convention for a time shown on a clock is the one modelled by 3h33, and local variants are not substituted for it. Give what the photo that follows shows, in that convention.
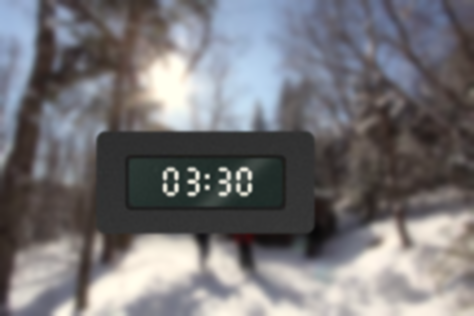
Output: 3h30
